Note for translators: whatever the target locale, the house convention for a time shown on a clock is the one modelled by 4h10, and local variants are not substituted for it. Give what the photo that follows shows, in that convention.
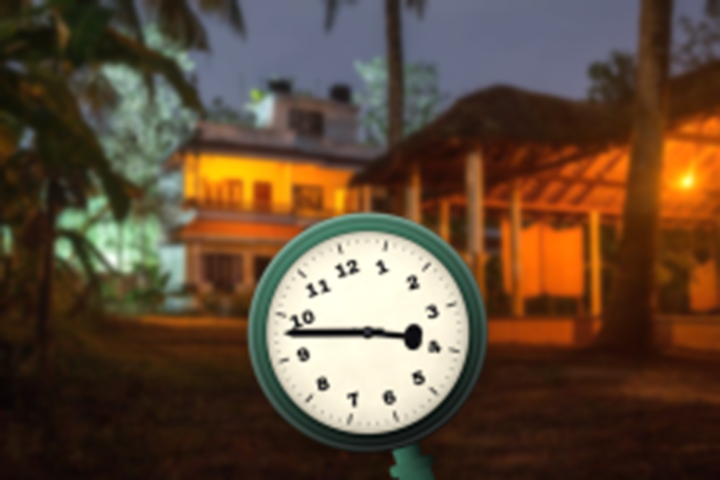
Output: 3h48
